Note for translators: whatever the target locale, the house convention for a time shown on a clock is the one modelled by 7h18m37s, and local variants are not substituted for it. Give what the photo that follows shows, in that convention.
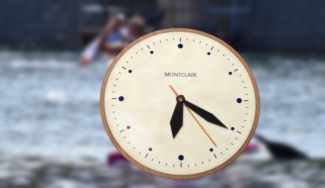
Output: 6h20m24s
